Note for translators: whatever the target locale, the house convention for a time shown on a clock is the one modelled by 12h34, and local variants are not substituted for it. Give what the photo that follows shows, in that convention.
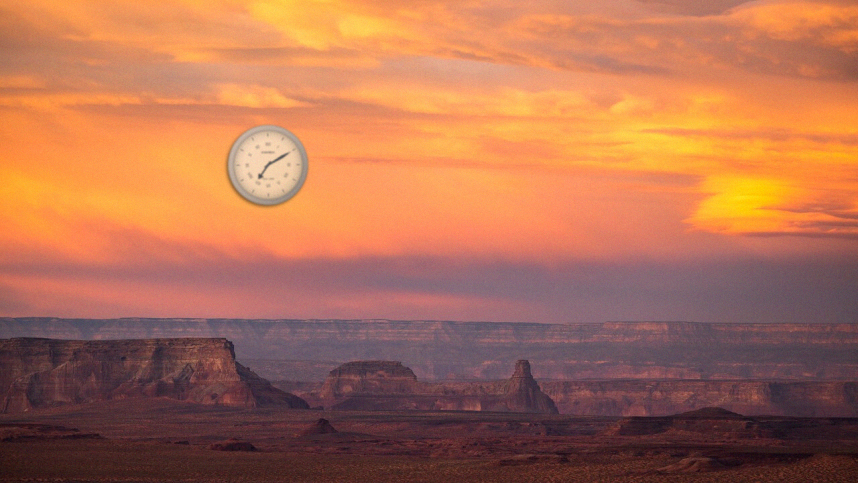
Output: 7h10
